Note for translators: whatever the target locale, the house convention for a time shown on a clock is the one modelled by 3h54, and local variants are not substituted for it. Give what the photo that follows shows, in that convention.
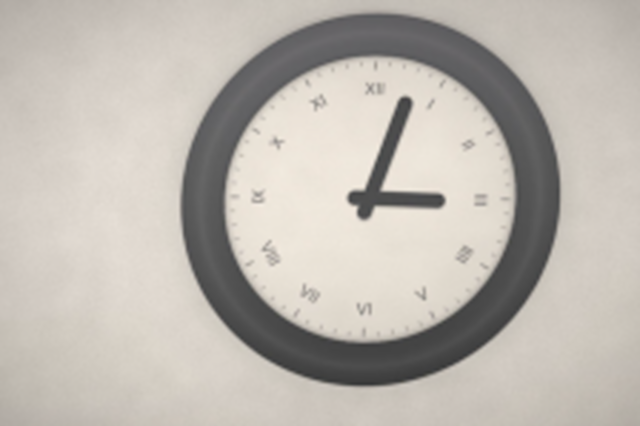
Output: 3h03
